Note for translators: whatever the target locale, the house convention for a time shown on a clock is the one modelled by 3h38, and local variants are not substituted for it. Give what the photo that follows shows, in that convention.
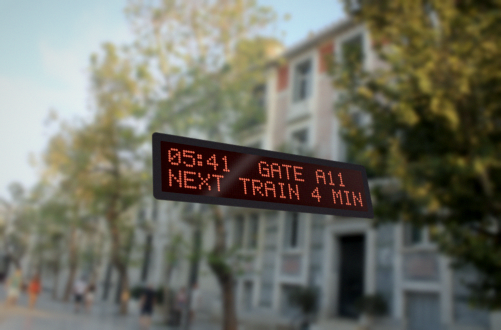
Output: 5h41
